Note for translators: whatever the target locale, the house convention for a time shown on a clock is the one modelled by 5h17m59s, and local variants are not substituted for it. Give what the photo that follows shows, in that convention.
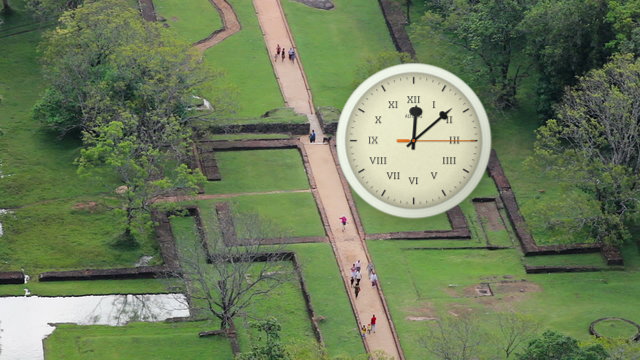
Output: 12h08m15s
